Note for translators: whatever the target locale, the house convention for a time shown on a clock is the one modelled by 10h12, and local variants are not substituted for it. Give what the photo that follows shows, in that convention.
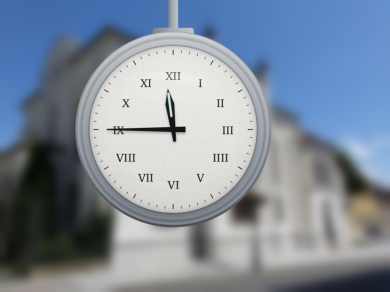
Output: 11h45
